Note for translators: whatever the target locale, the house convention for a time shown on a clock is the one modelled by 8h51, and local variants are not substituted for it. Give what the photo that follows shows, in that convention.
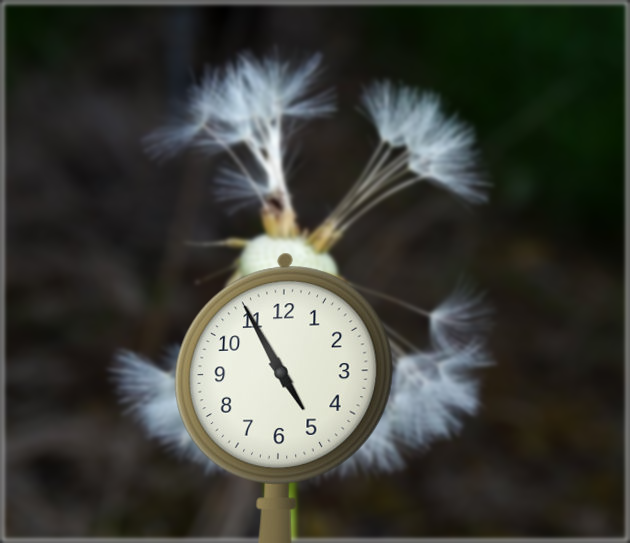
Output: 4h55
